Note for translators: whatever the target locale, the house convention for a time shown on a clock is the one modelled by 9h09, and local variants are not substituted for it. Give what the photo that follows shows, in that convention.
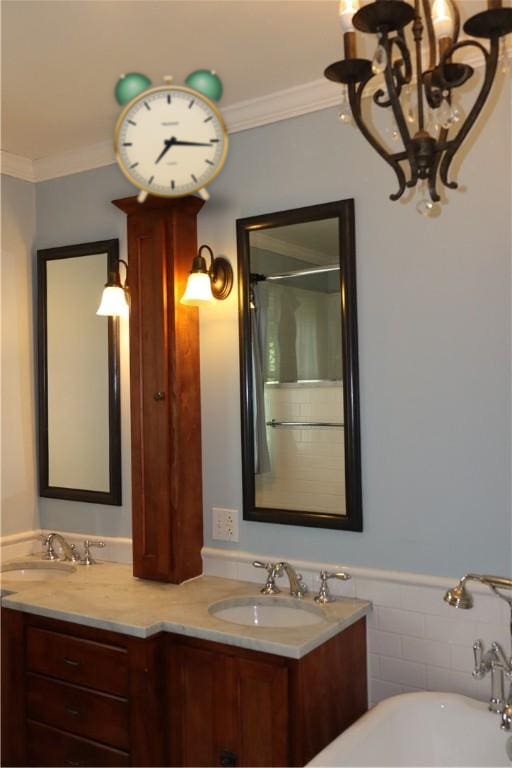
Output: 7h16
